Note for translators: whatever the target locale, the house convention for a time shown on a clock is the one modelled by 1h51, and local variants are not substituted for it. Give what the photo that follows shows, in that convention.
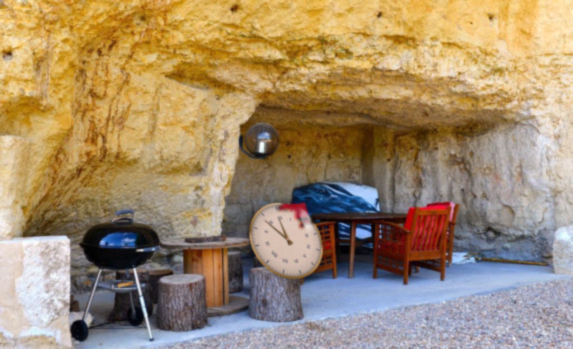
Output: 11h54
